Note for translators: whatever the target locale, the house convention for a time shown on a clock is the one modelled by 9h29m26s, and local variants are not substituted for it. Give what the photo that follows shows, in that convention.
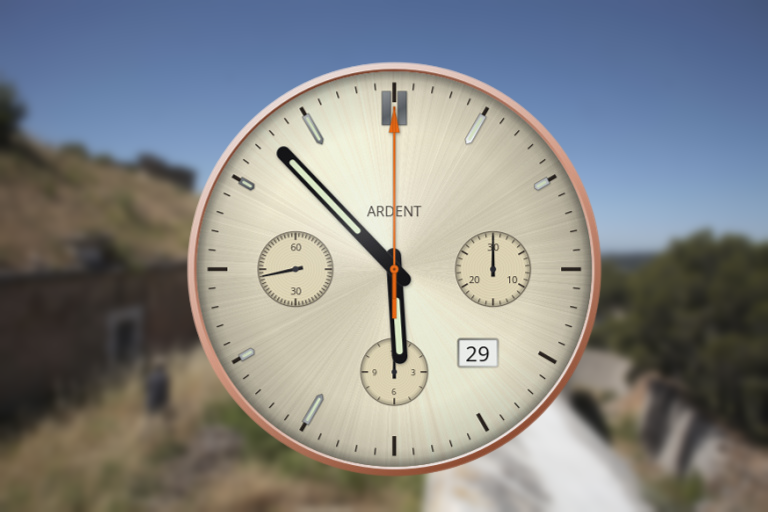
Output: 5h52m43s
